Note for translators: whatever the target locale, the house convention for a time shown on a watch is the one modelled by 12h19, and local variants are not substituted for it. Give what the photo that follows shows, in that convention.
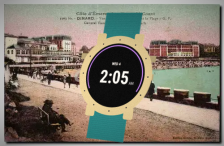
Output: 2h05
